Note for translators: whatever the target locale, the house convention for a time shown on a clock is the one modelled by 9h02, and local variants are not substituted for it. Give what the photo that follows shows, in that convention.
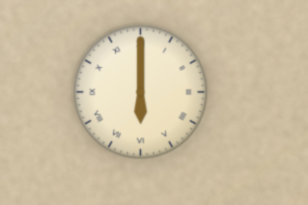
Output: 6h00
